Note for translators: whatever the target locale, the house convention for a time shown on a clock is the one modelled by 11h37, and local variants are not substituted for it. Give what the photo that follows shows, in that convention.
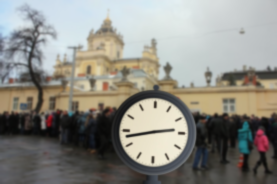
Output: 2h43
